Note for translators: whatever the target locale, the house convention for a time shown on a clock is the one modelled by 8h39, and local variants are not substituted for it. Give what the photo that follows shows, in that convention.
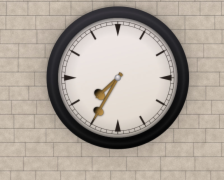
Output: 7h35
